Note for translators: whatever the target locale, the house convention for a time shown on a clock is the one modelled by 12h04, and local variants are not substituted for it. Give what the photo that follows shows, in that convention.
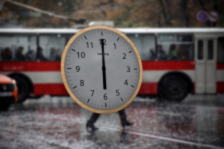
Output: 6h00
